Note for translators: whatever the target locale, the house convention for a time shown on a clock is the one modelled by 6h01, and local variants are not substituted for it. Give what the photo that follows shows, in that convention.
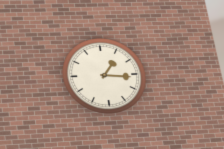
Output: 1h16
